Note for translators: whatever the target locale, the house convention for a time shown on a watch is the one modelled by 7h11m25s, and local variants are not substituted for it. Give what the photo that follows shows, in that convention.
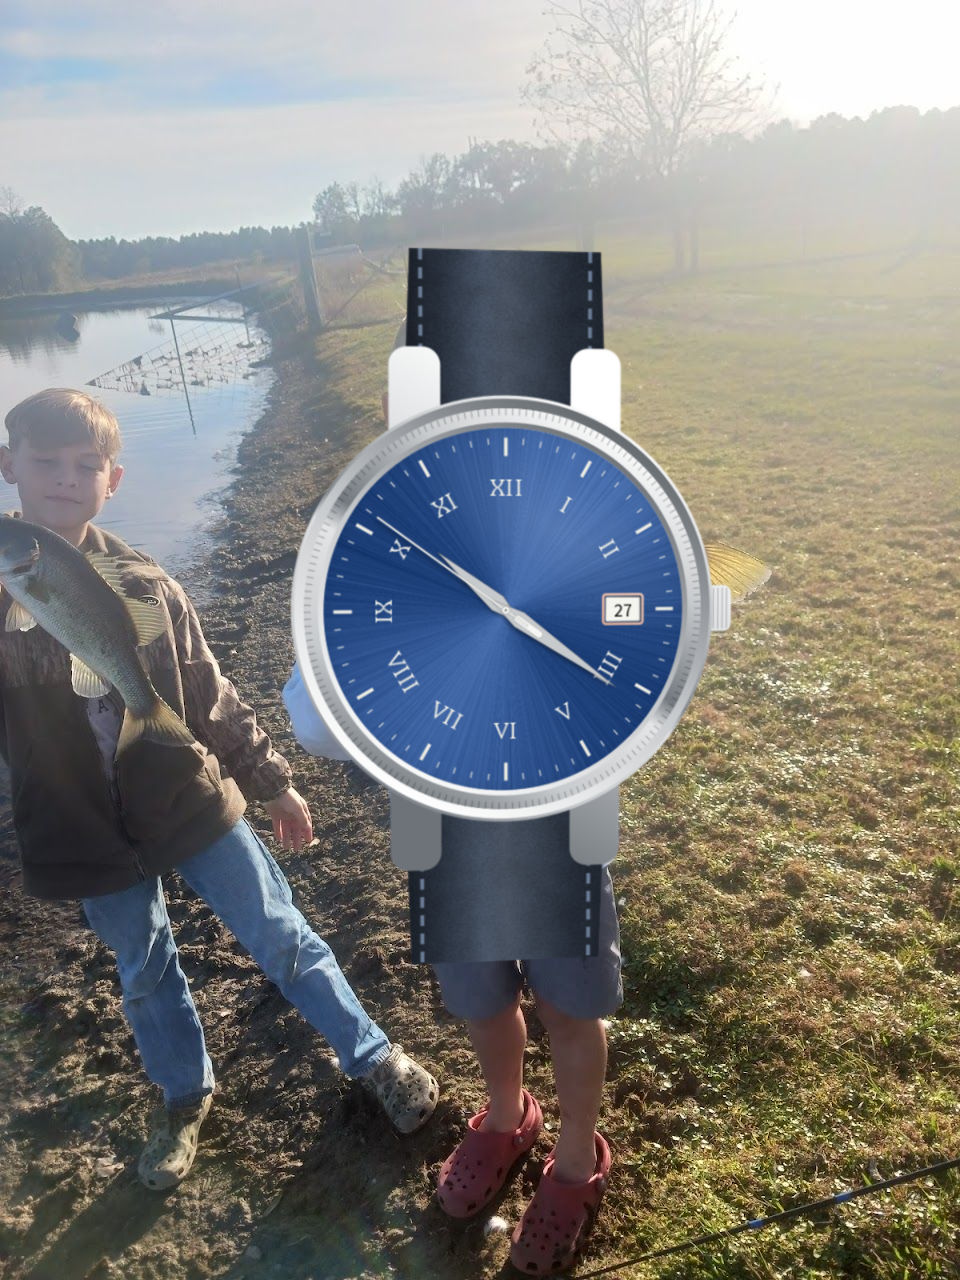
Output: 10h20m51s
